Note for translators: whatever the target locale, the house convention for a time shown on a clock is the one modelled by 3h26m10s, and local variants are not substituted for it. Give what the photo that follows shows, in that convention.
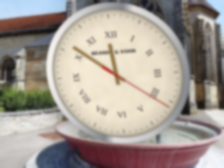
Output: 11h51m21s
